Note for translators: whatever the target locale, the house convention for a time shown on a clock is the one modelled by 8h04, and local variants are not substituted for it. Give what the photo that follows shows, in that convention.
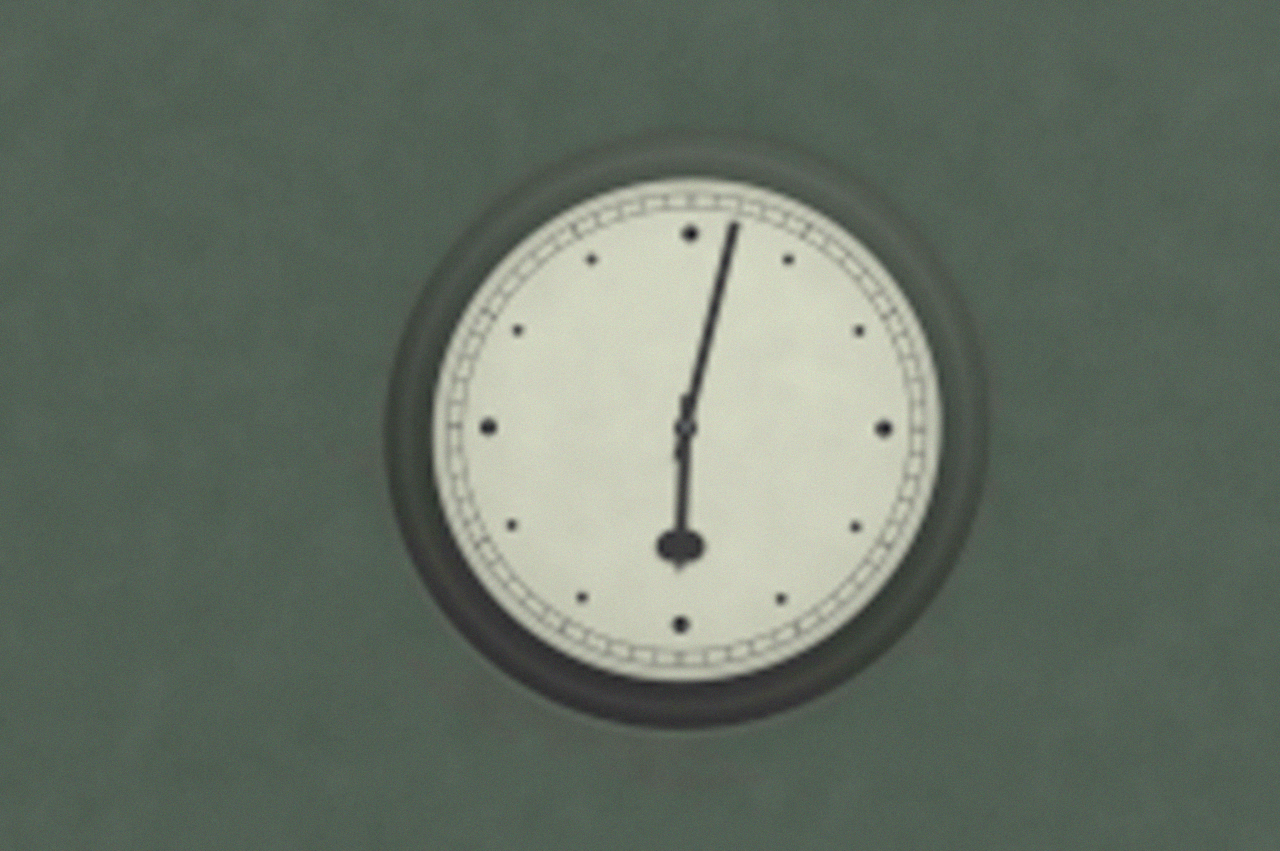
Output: 6h02
